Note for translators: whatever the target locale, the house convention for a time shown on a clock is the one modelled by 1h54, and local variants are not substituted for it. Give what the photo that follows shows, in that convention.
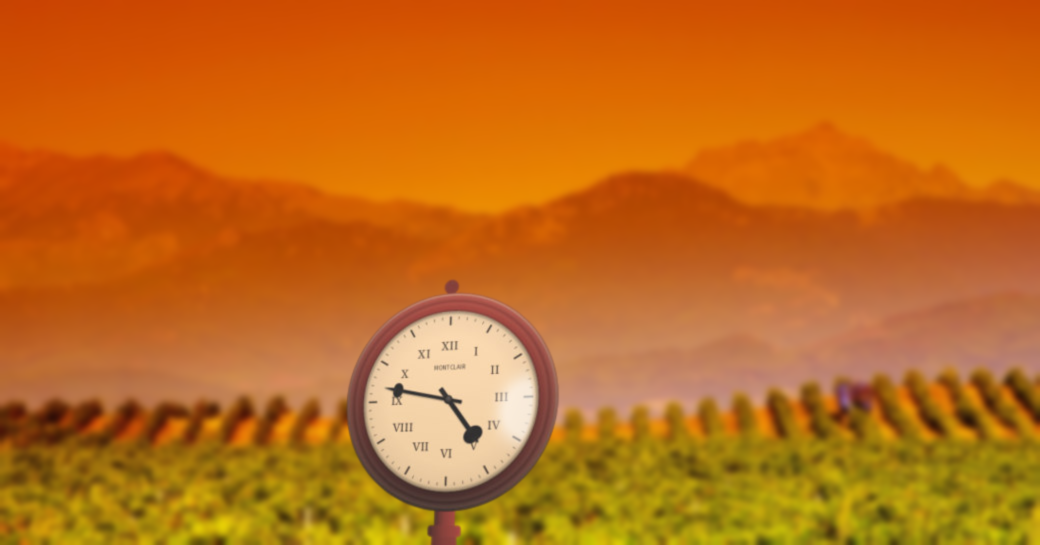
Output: 4h47
